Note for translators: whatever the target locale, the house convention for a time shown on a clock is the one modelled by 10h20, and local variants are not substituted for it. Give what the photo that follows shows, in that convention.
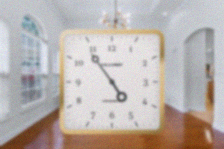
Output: 4h54
